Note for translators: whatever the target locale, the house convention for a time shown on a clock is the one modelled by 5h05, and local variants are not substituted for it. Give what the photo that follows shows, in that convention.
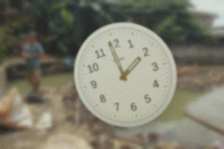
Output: 1h59
